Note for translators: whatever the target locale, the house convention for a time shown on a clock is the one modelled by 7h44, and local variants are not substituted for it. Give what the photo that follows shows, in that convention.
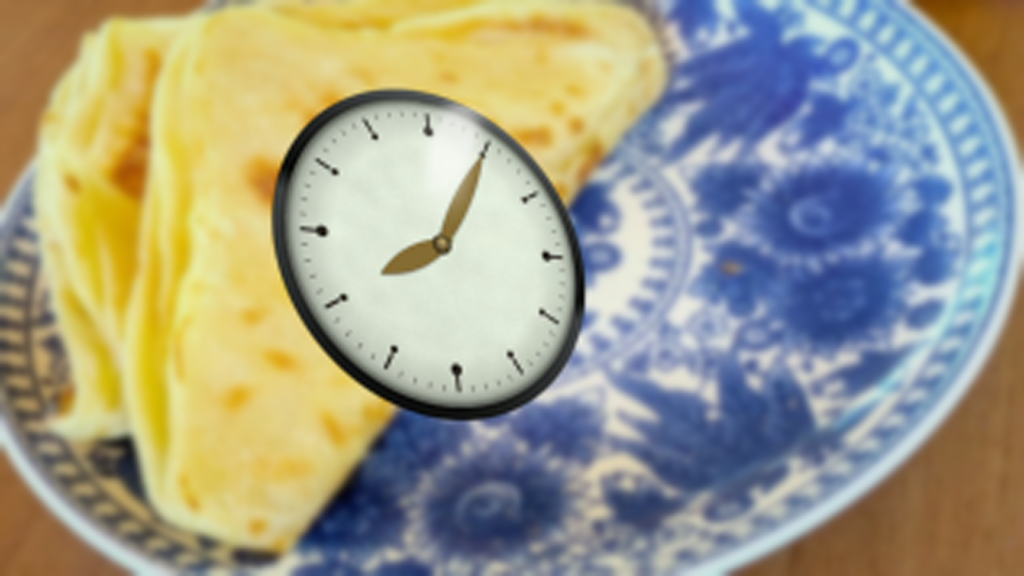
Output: 8h05
